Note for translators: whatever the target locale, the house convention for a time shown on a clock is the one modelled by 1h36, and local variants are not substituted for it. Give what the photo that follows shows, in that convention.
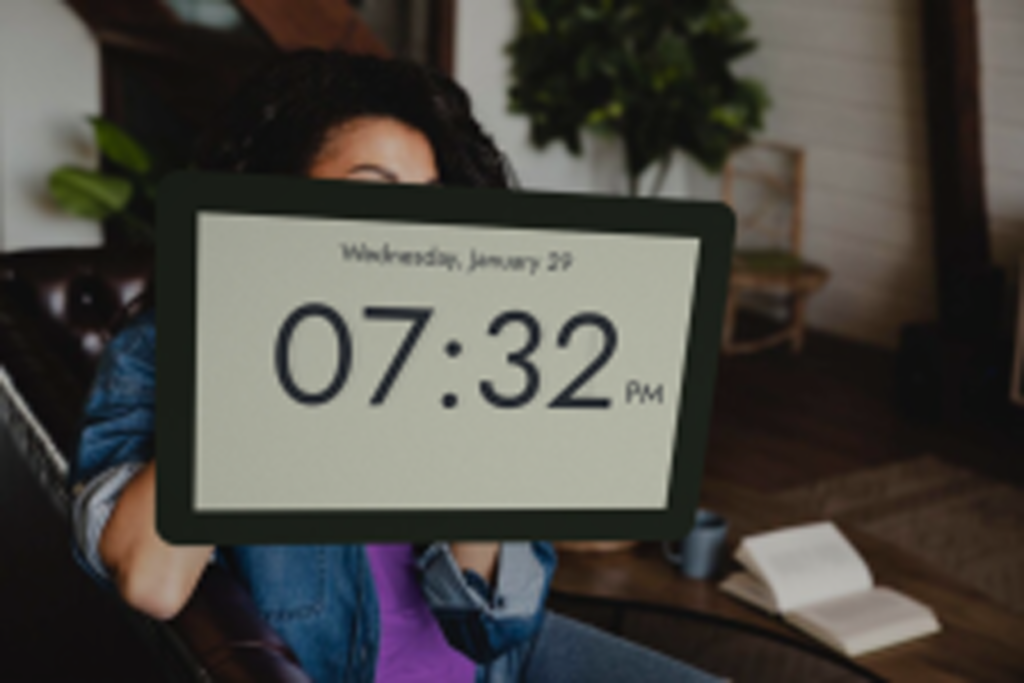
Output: 7h32
